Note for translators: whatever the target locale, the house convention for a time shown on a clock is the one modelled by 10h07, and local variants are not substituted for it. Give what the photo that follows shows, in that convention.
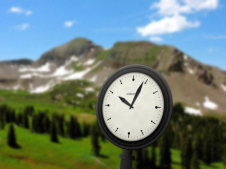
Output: 10h04
